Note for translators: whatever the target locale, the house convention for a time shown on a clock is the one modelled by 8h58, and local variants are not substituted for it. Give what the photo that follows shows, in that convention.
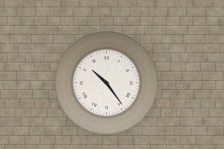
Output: 10h24
